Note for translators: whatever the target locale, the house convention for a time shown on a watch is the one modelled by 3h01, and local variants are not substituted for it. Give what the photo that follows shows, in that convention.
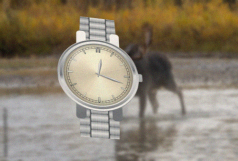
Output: 12h18
